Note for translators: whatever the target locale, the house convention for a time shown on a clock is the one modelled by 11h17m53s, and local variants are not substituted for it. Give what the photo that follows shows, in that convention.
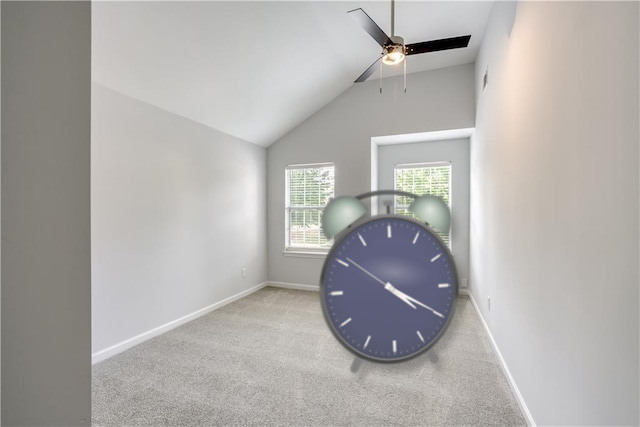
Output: 4h19m51s
